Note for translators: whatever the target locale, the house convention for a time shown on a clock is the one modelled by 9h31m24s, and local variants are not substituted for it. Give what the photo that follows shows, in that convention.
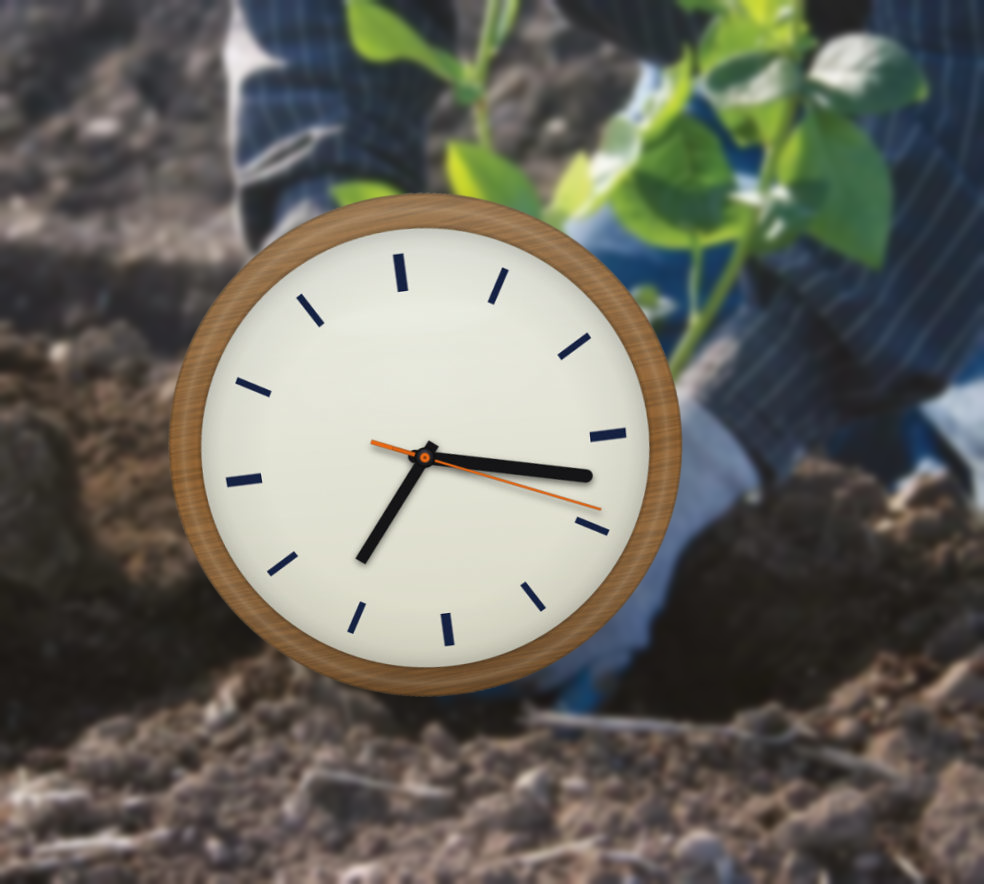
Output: 7h17m19s
